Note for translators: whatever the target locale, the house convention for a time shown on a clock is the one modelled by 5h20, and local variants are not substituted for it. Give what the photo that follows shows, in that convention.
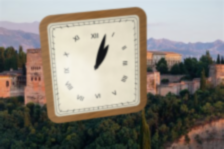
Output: 1h03
